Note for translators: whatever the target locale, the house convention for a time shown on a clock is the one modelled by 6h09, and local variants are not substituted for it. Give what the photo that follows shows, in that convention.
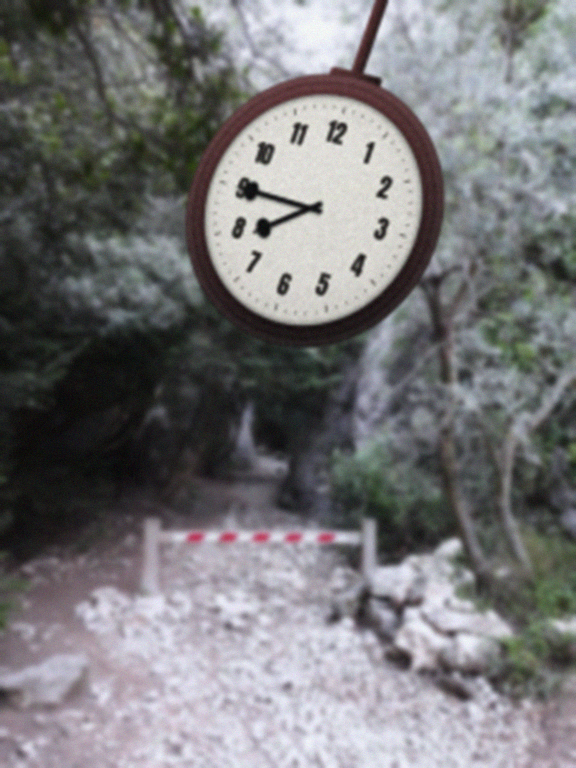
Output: 7h45
